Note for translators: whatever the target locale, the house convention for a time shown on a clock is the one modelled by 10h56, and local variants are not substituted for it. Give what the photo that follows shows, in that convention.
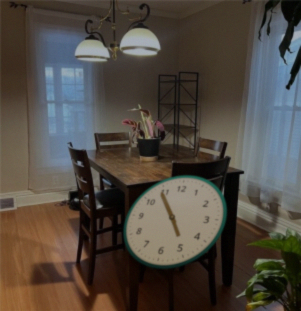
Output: 4h54
